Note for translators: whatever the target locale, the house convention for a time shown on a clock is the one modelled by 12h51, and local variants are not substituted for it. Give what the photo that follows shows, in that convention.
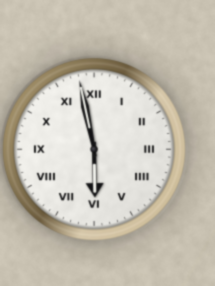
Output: 5h58
